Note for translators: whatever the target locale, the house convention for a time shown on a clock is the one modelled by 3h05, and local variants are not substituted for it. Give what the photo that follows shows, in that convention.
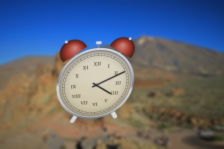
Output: 4h11
